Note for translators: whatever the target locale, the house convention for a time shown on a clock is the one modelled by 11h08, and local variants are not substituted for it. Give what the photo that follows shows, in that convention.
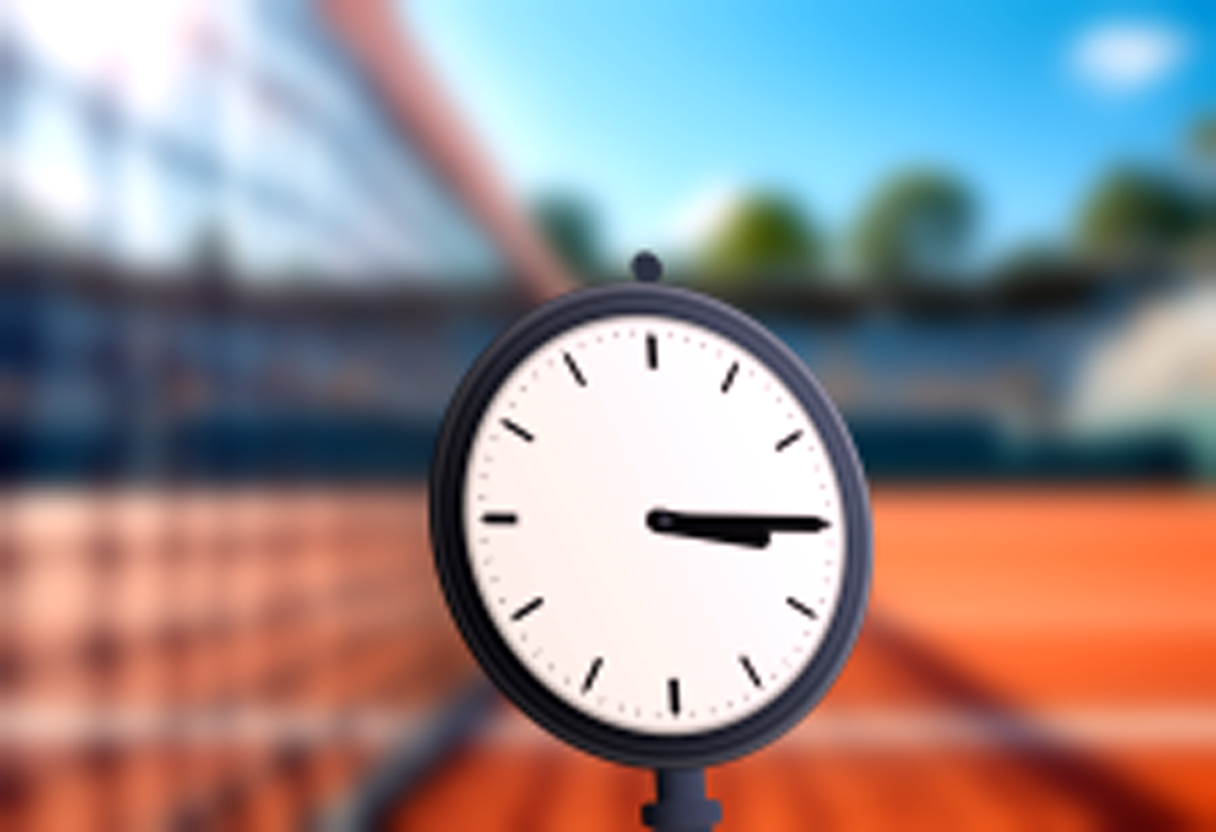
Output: 3h15
